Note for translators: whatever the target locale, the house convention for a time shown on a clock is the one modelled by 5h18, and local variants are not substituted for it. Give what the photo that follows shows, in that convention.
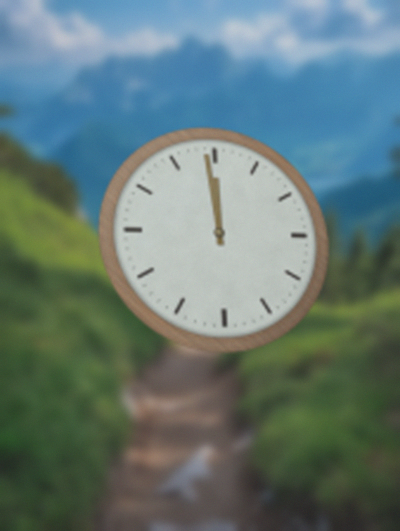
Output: 11h59
